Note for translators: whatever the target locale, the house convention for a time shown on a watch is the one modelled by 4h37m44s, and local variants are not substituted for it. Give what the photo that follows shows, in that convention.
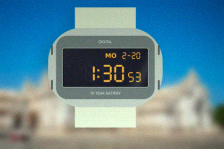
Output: 1h30m53s
